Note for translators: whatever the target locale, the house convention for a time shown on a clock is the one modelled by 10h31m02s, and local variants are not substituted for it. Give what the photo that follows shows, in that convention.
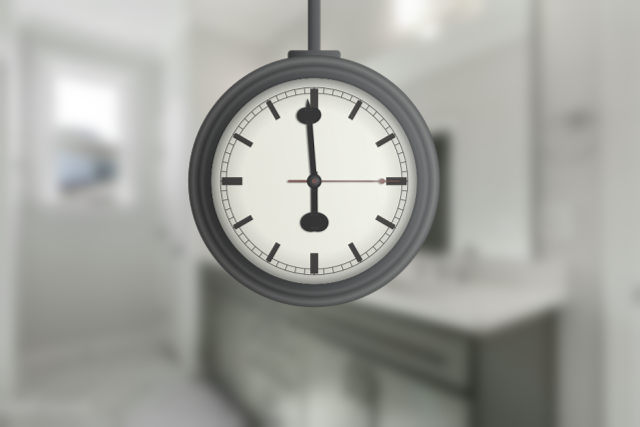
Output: 5h59m15s
